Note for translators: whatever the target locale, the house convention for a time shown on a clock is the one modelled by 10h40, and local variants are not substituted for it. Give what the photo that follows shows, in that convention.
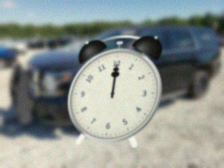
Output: 12h00
